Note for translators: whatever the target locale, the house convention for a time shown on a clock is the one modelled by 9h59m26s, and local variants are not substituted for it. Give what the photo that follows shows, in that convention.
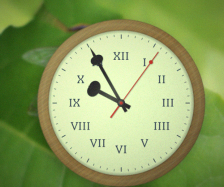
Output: 9h55m06s
